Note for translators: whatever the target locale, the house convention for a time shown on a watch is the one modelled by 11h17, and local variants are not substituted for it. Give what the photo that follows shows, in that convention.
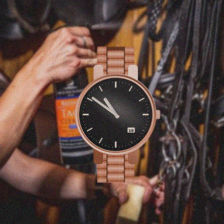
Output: 10h51
